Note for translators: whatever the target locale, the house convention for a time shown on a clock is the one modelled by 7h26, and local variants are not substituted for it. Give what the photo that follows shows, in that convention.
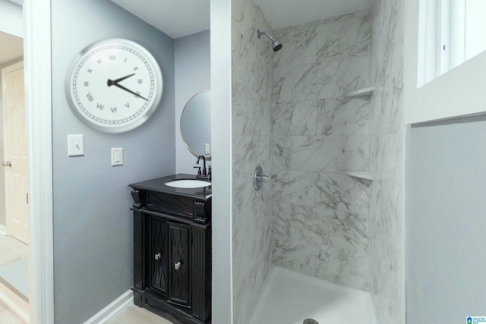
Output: 2h20
